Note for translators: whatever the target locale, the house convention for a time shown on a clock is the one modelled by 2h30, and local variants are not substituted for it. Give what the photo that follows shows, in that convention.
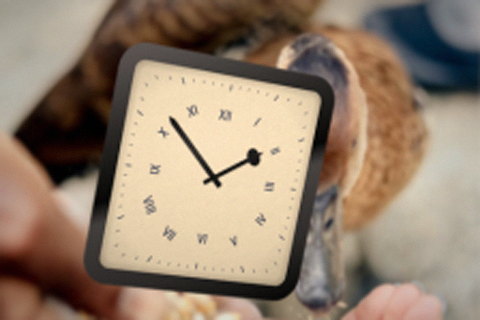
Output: 1h52
